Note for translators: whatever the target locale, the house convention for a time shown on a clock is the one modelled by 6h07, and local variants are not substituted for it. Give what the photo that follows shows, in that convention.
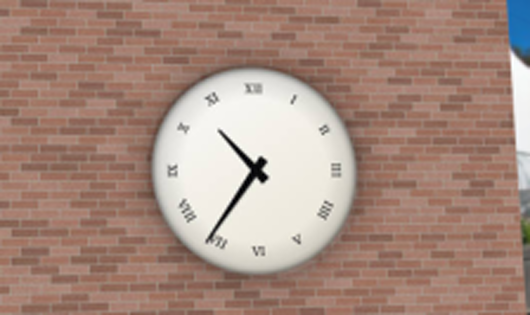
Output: 10h36
